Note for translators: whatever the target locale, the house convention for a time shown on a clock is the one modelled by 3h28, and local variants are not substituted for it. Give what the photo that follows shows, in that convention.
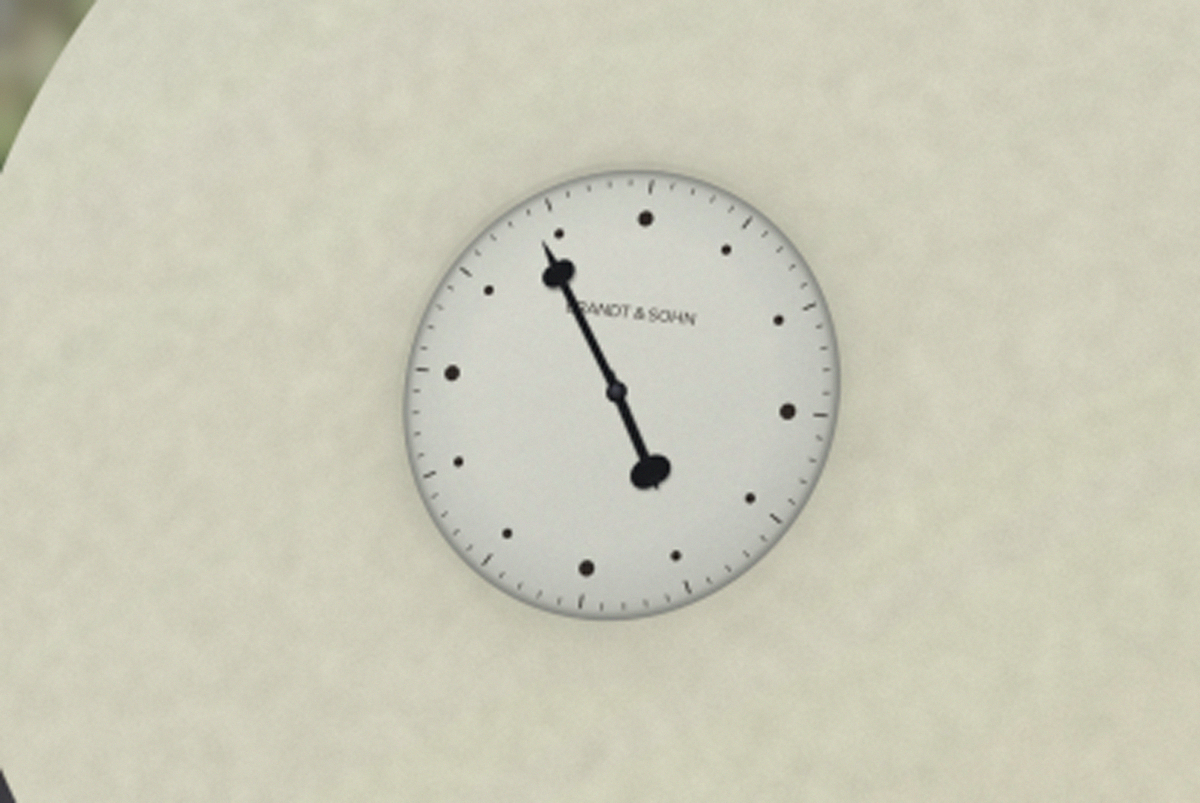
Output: 4h54
